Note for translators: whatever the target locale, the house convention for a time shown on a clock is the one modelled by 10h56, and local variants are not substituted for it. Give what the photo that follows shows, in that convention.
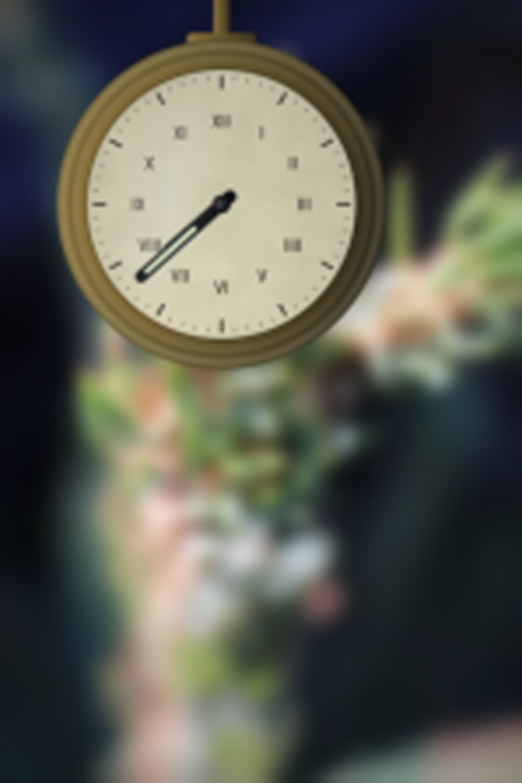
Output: 7h38
